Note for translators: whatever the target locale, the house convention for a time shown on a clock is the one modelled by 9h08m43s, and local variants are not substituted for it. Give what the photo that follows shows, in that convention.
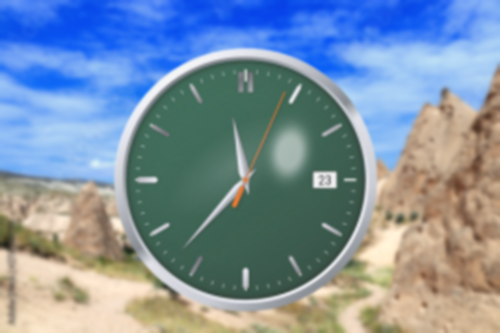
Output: 11h37m04s
